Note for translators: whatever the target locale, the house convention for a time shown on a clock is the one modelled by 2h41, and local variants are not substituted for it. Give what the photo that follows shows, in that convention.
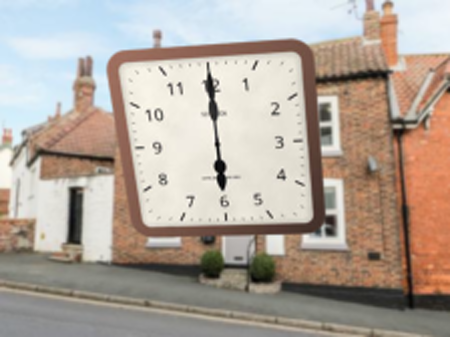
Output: 6h00
